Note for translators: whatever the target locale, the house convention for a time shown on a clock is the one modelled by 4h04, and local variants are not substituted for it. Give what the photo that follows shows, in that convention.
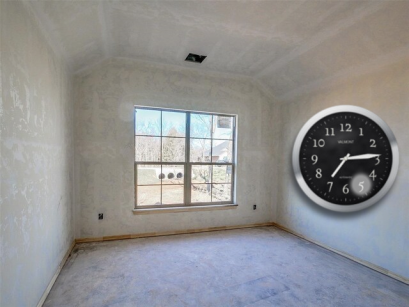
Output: 7h14
